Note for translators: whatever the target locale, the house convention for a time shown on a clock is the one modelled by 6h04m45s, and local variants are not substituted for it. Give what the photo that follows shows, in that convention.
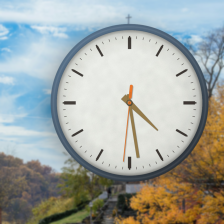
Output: 4h28m31s
